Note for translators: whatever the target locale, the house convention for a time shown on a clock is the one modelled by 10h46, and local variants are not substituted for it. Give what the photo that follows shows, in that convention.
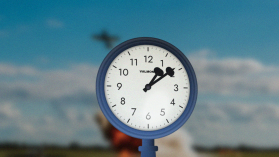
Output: 1h09
